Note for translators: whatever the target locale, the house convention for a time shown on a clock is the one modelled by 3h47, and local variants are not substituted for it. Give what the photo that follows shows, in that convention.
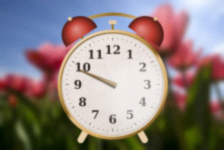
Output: 9h49
